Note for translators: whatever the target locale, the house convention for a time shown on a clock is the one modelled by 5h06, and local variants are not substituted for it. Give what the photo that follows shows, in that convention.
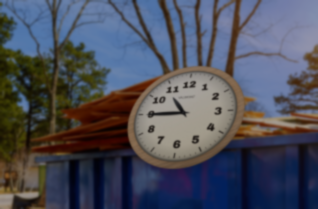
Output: 10h45
